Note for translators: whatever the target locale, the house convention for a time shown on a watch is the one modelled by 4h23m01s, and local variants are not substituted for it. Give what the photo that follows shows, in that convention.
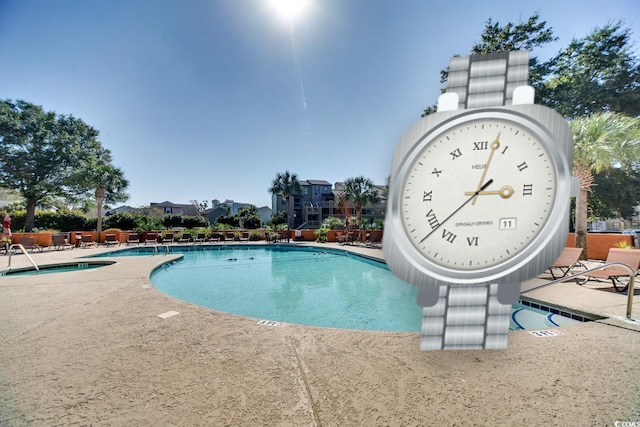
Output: 3h02m38s
